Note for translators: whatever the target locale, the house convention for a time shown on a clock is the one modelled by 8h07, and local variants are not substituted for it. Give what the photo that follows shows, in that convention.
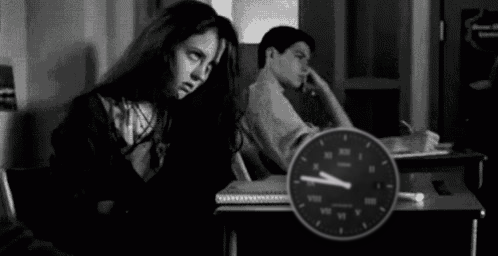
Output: 9h46
